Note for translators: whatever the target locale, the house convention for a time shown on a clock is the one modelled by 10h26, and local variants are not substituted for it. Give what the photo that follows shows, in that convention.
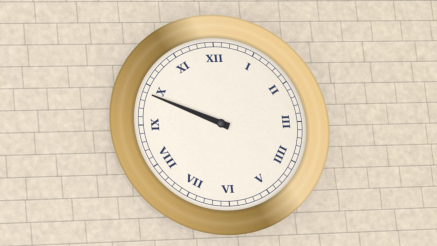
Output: 9h49
